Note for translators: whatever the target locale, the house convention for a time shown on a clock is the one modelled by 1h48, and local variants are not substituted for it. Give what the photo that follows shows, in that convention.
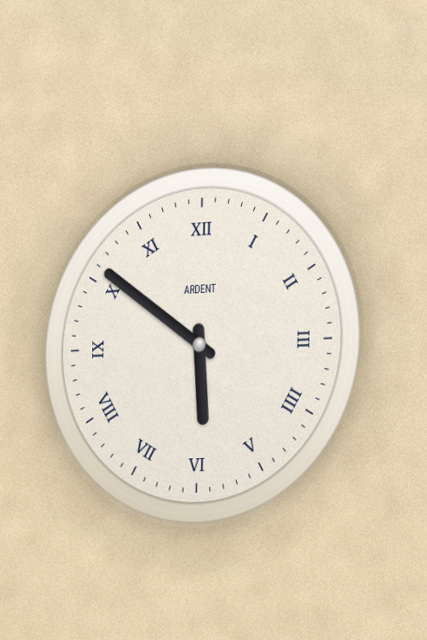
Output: 5h51
